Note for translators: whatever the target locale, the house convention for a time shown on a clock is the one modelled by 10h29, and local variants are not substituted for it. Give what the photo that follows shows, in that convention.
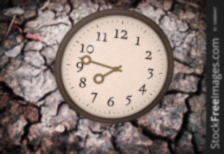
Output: 7h47
